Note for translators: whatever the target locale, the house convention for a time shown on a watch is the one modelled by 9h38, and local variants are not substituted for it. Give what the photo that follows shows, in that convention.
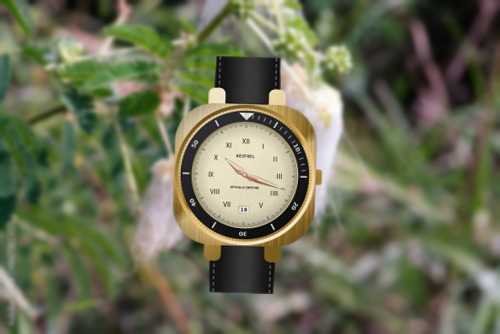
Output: 10h18
